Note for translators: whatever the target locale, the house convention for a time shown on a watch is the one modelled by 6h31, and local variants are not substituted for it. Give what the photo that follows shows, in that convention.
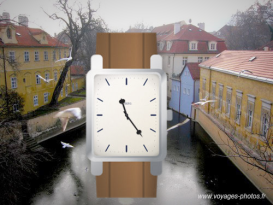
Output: 11h24
